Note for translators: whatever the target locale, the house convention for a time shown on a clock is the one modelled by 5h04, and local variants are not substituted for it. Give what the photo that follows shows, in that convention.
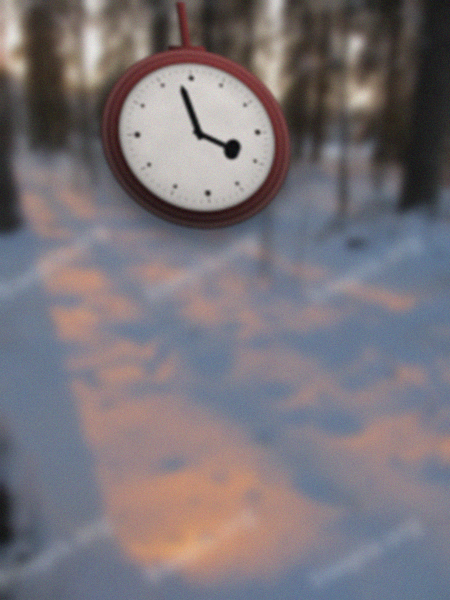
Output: 3h58
